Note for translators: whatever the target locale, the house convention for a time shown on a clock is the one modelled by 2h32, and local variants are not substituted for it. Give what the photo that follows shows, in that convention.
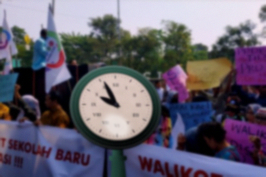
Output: 9h56
